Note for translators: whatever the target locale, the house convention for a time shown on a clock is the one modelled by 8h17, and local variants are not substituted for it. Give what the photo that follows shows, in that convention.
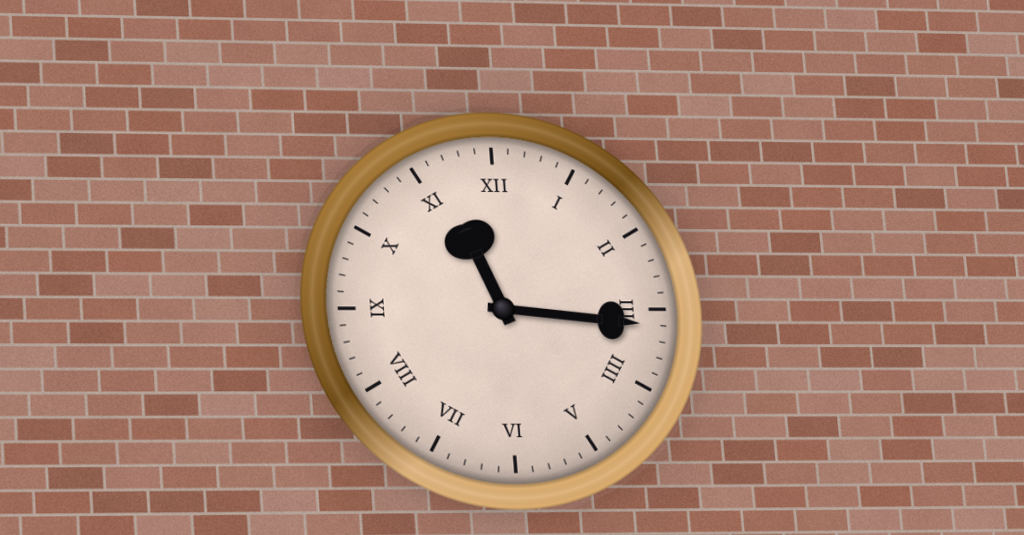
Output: 11h16
